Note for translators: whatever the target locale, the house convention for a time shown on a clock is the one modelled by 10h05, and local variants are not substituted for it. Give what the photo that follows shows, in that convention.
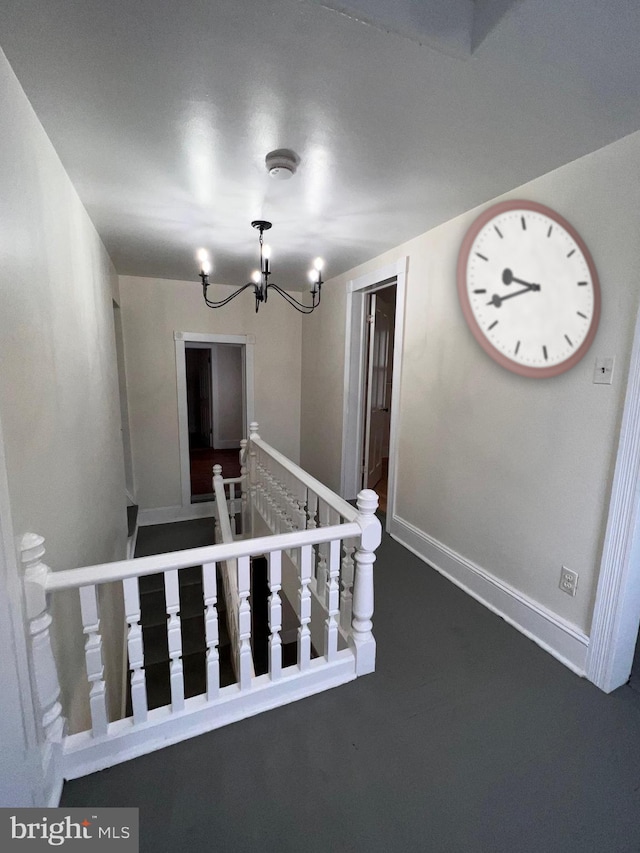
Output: 9h43
